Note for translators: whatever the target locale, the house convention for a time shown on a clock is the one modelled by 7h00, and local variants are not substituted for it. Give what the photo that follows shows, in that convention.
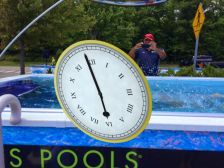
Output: 5h59
